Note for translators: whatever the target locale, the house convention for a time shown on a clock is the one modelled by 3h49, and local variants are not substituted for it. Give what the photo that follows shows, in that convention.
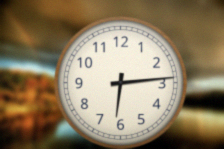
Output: 6h14
